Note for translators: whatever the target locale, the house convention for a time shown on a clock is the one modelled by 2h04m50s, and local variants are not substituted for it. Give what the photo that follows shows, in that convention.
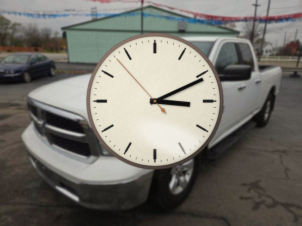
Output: 3h10m53s
